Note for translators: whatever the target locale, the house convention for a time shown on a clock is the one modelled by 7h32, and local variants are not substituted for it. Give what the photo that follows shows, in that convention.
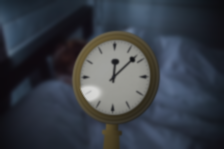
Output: 12h08
